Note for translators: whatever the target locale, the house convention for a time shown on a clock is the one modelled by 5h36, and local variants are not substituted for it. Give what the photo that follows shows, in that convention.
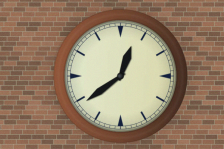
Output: 12h39
